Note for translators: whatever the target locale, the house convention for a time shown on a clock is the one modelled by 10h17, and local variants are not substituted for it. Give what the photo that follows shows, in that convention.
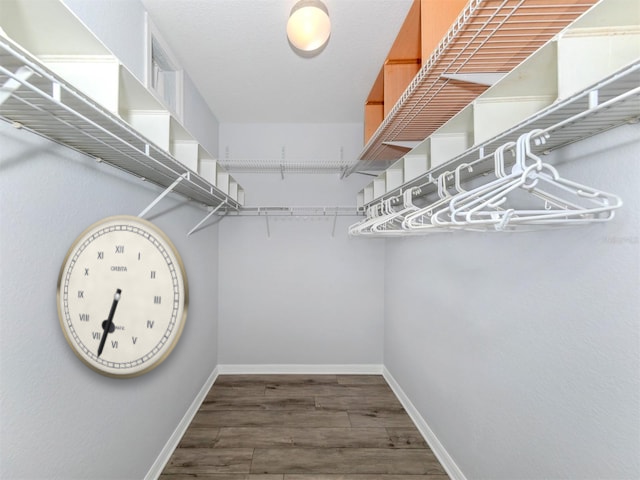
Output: 6h33
